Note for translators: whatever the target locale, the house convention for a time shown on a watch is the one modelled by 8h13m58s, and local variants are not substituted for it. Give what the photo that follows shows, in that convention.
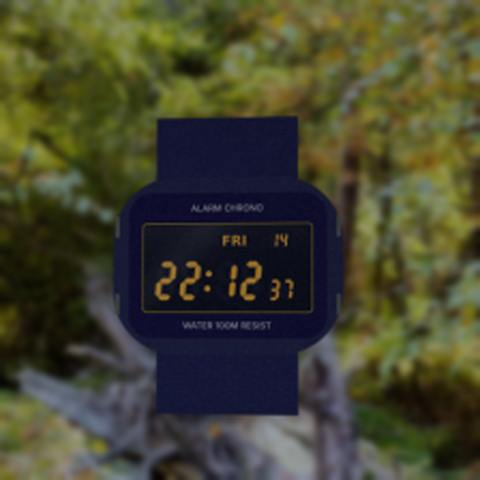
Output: 22h12m37s
